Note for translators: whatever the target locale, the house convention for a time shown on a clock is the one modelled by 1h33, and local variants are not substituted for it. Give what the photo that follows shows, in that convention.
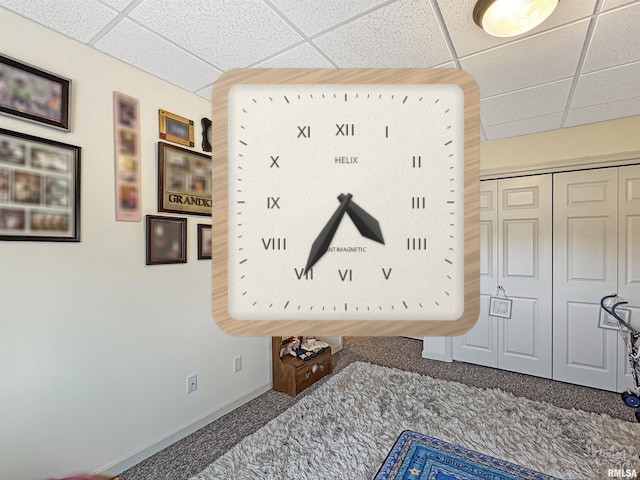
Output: 4h35
